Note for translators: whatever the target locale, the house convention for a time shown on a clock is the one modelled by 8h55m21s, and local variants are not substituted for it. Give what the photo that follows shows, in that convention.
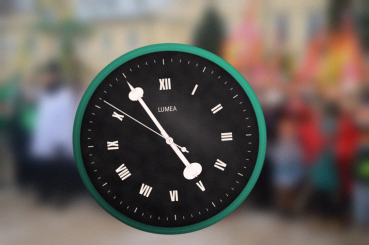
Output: 4h54m51s
